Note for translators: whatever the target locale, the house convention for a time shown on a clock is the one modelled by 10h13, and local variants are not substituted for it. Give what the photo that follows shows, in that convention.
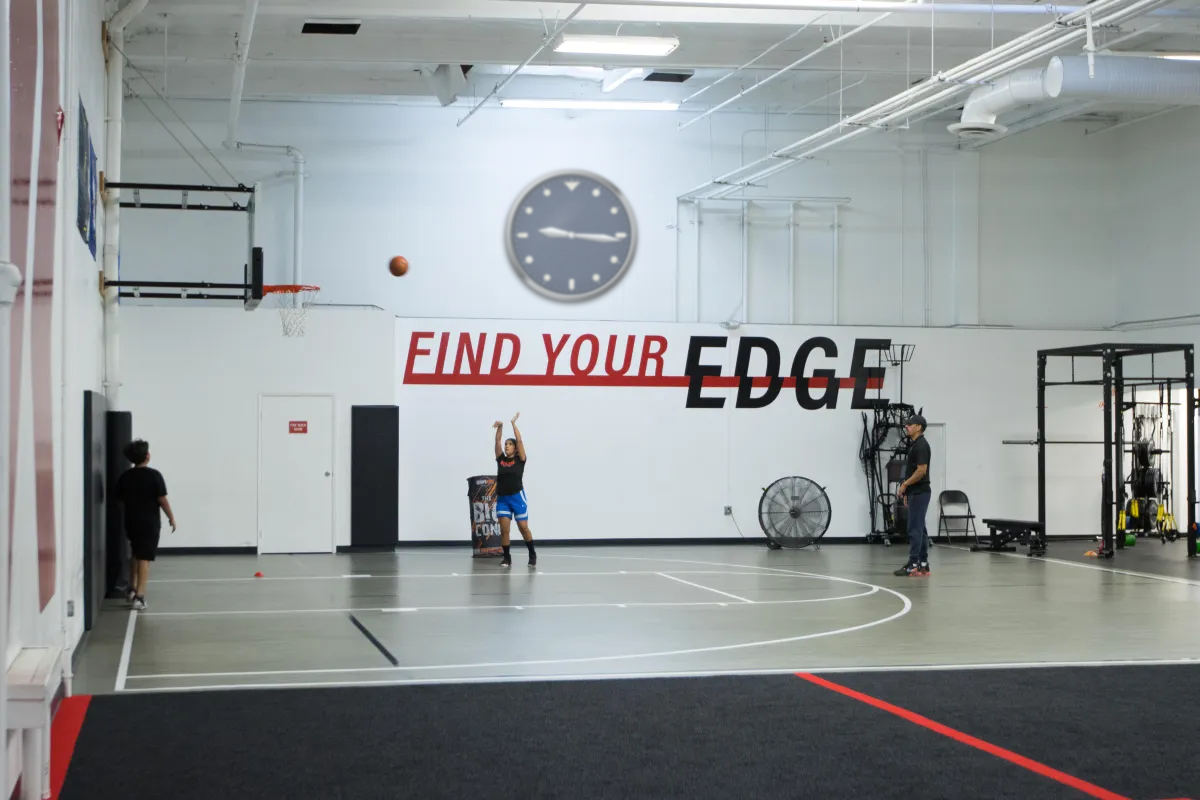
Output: 9h16
